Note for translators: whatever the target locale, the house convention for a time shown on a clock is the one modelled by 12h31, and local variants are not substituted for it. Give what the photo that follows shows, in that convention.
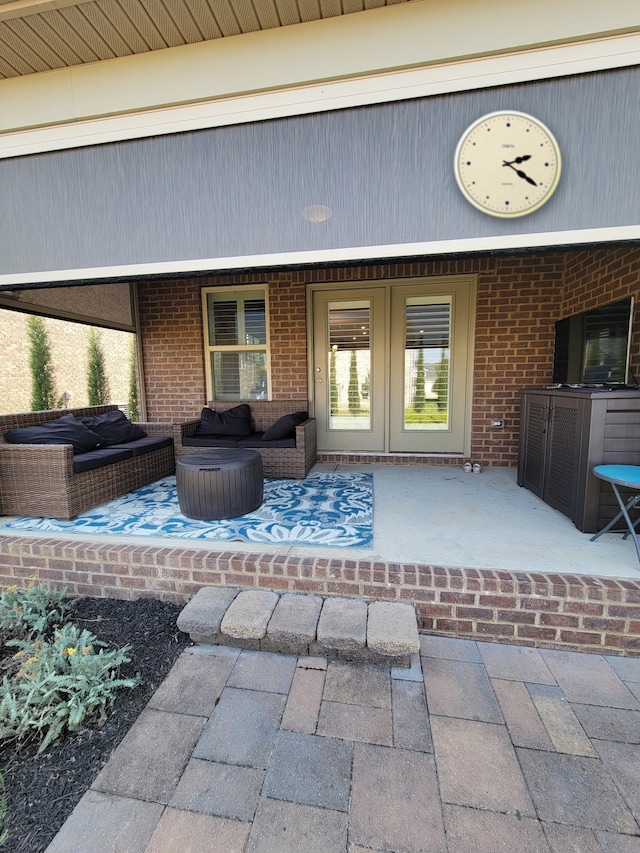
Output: 2h21
